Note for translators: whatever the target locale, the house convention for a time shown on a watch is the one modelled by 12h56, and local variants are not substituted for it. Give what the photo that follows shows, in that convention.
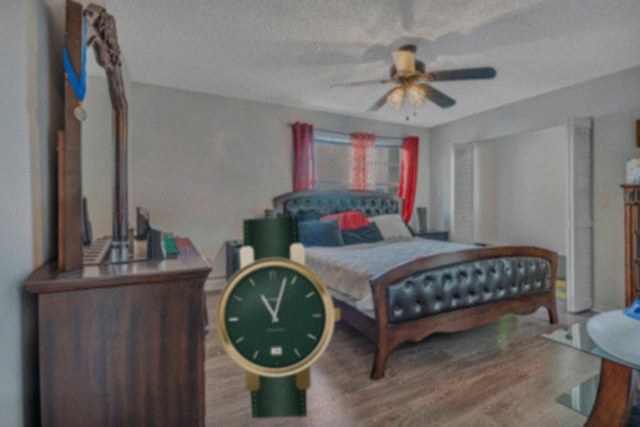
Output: 11h03
